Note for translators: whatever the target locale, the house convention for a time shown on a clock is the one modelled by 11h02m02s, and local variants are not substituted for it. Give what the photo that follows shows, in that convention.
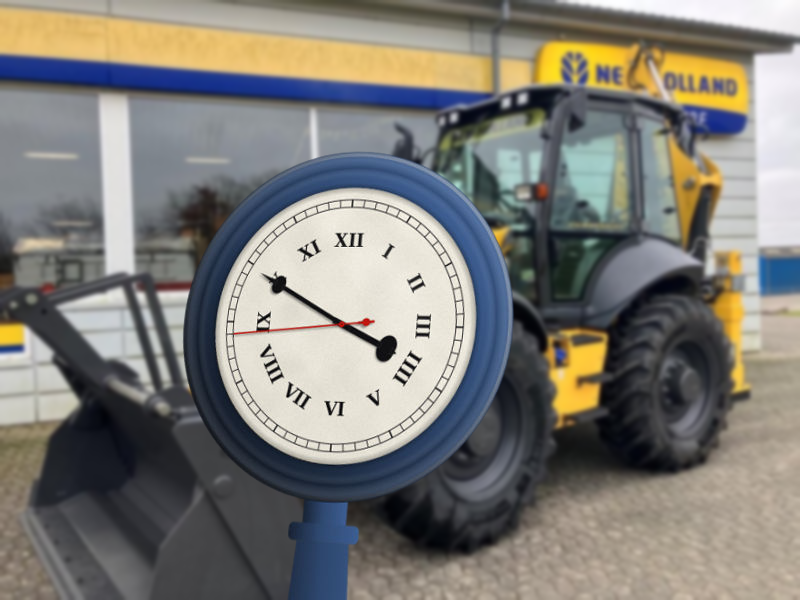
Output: 3h49m44s
